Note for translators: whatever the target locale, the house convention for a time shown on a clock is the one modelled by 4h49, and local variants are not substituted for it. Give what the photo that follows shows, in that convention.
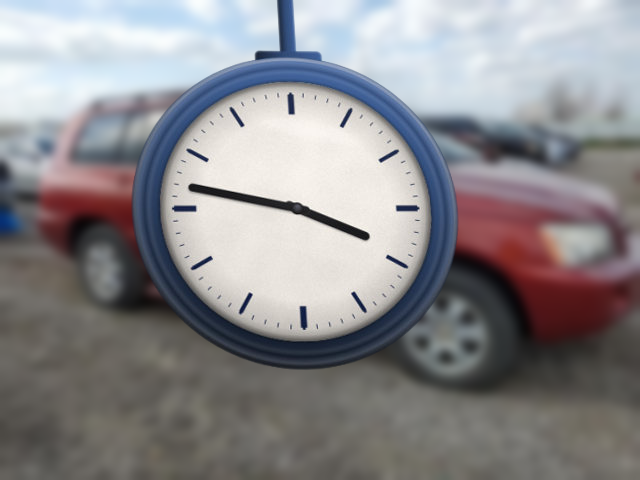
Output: 3h47
